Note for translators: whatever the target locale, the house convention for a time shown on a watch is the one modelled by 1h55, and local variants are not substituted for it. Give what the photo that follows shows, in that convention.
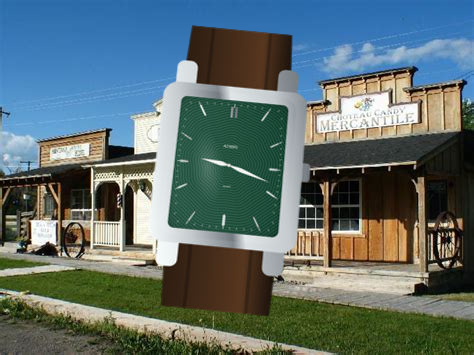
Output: 9h18
